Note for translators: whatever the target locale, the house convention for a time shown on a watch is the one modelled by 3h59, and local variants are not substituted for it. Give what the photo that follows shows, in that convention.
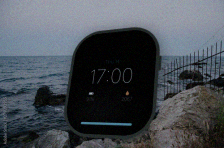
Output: 17h00
